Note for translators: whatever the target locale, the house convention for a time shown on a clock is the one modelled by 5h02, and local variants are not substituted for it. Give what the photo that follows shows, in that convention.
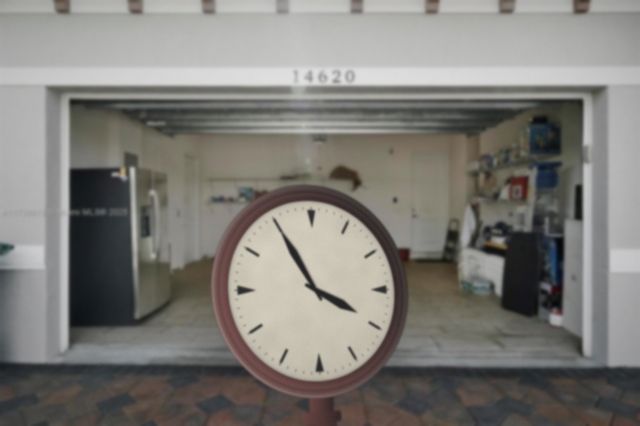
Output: 3h55
